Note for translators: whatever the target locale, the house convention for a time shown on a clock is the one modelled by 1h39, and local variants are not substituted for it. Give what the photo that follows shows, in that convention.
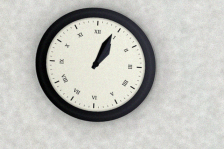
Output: 1h04
